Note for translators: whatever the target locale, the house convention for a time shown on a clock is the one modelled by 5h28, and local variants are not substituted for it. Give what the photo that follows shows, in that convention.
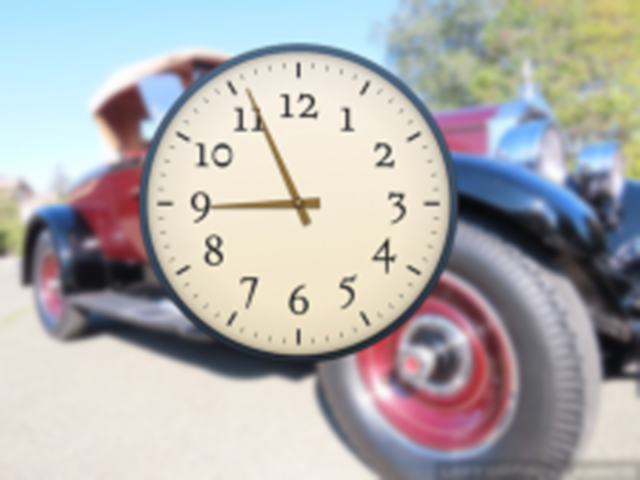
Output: 8h56
